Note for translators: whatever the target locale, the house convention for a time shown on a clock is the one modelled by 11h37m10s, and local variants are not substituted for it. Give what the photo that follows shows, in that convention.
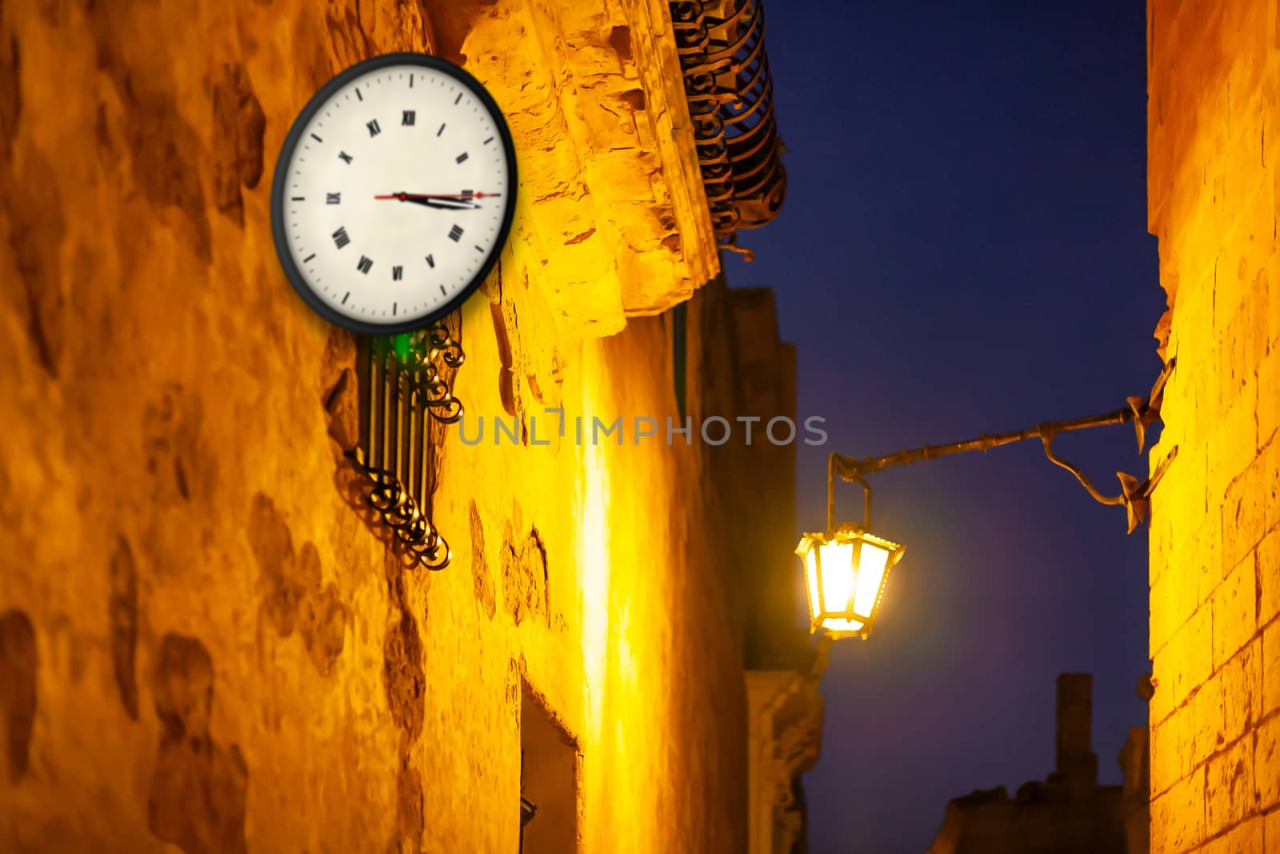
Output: 3h16m15s
